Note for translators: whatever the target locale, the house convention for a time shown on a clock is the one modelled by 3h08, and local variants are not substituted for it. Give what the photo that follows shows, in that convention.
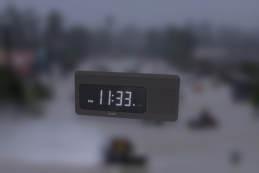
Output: 11h33
